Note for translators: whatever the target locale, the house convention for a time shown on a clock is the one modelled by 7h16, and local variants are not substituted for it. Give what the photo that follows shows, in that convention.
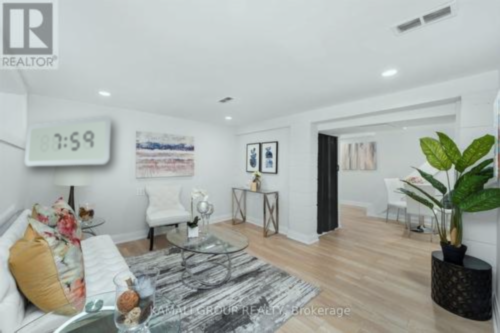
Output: 7h59
